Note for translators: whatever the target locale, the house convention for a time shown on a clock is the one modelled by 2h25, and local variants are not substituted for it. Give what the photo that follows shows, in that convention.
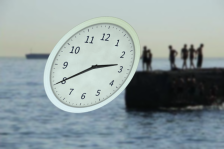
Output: 2h40
